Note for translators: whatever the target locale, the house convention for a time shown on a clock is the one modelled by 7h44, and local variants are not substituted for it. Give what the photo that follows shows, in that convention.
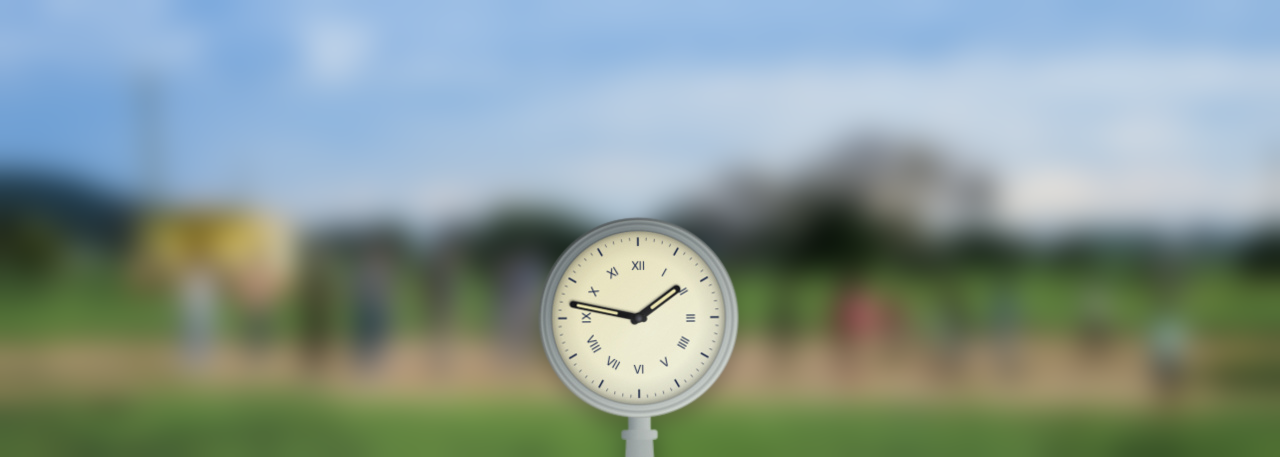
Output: 1h47
